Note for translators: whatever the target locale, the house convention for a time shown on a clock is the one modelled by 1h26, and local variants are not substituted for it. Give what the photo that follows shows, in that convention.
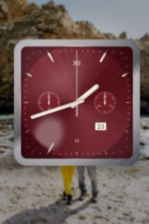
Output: 1h42
